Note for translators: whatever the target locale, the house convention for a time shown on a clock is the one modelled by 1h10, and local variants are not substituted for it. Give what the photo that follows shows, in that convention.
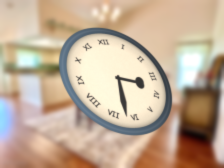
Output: 3h32
